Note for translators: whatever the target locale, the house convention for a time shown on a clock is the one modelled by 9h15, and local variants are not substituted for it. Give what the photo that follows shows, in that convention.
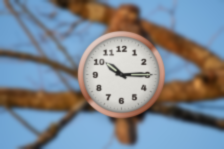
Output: 10h15
